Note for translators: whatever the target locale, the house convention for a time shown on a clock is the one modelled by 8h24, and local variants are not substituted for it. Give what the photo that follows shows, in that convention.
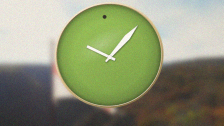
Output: 10h08
